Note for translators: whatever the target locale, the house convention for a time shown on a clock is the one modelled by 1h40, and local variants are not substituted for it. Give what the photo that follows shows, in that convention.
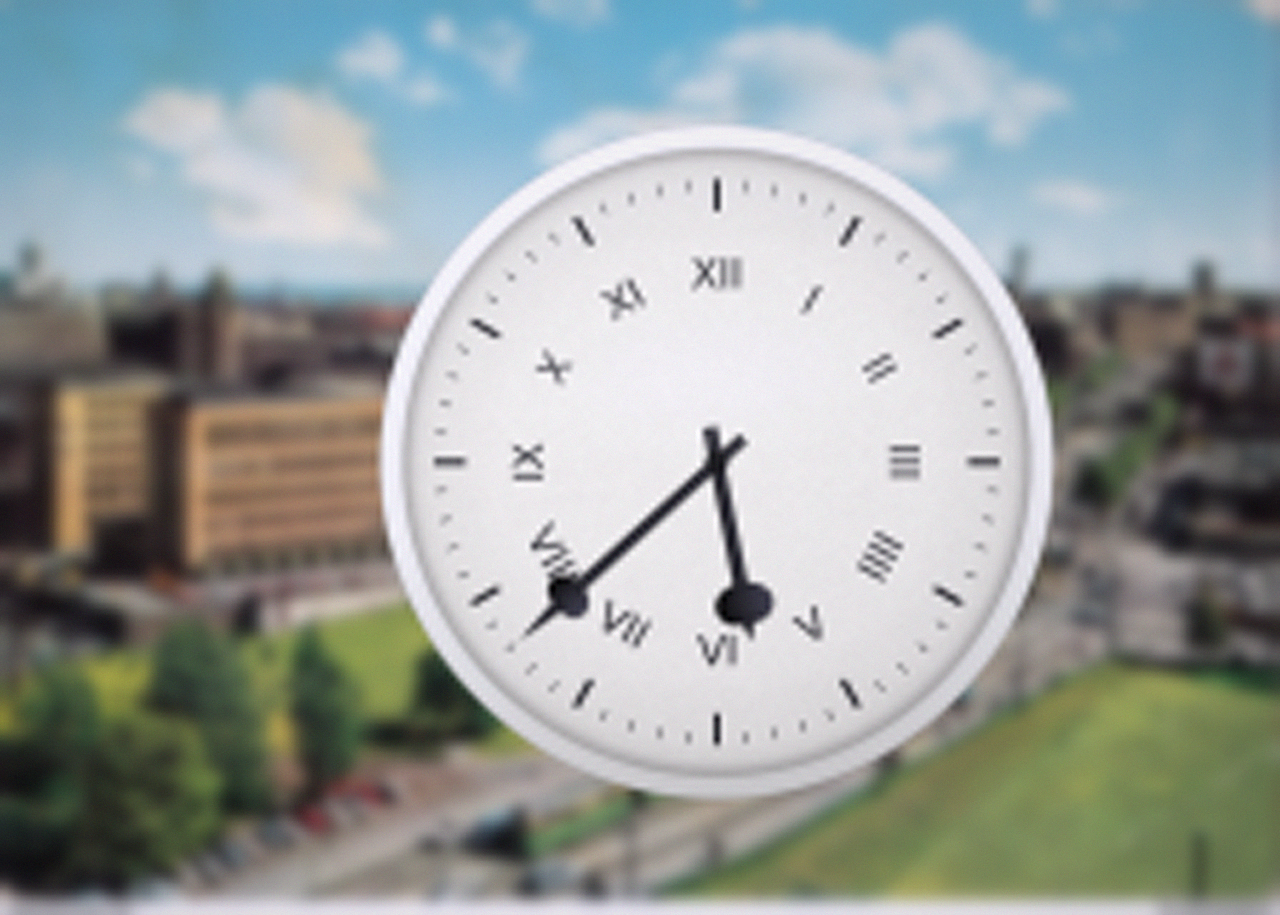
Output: 5h38
